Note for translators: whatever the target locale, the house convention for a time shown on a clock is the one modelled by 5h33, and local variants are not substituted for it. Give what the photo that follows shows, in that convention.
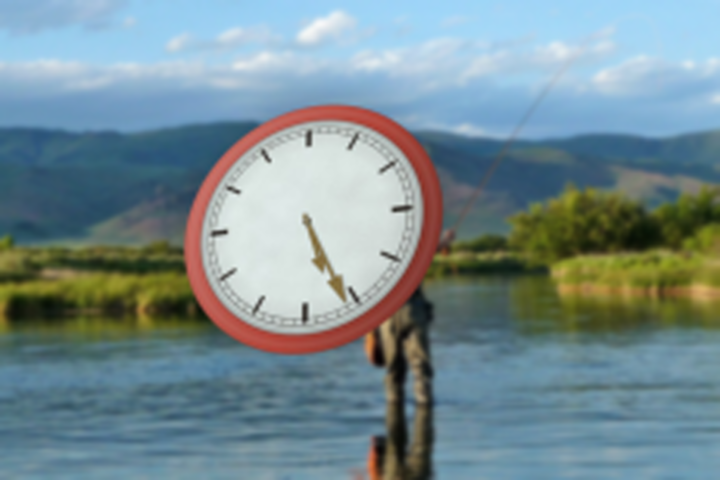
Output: 5h26
